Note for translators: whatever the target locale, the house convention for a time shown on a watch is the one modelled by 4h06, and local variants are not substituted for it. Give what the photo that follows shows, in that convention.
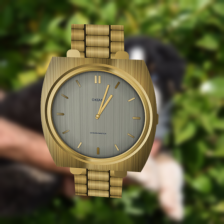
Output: 1h03
